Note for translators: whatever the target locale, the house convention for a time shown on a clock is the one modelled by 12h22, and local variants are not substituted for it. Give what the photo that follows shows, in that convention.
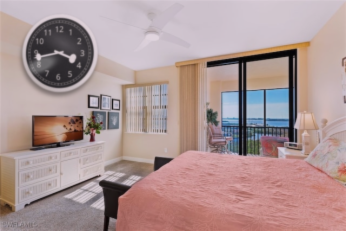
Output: 3h43
